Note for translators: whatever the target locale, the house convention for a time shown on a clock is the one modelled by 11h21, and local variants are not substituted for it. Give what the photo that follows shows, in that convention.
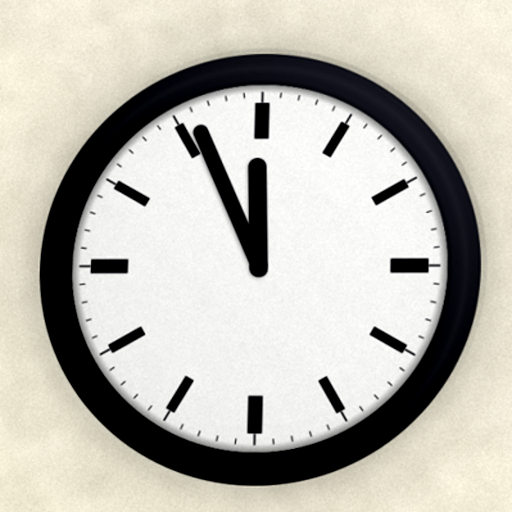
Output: 11h56
